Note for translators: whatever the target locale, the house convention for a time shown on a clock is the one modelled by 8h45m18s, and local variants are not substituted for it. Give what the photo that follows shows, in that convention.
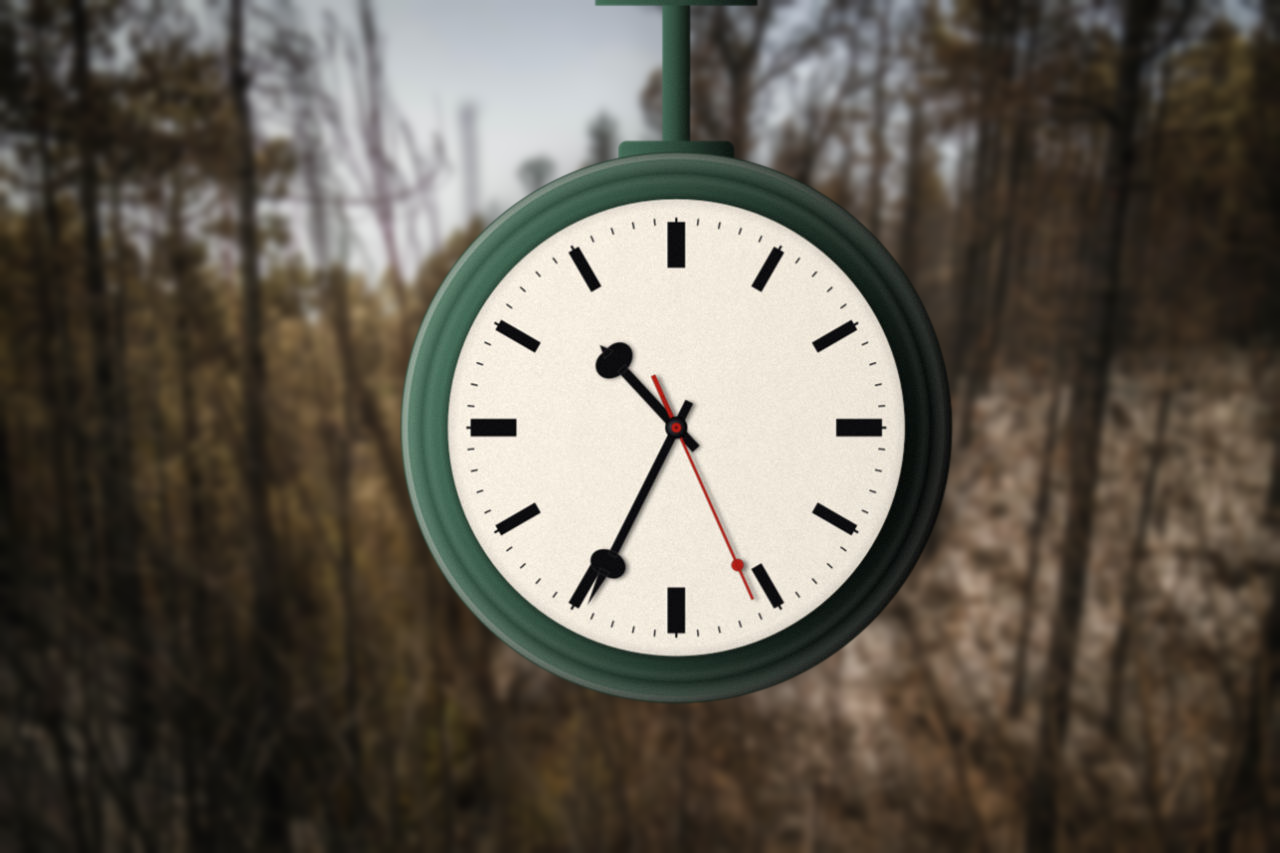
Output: 10h34m26s
